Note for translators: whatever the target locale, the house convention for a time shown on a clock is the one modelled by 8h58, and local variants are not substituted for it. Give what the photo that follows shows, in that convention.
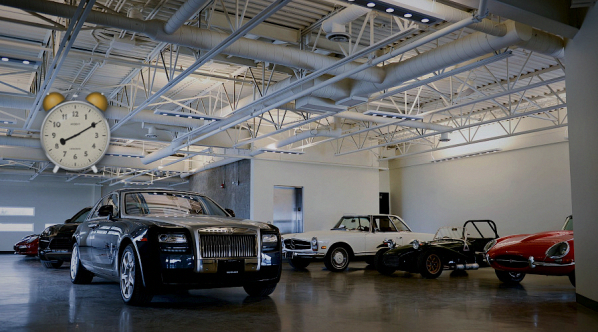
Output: 8h10
